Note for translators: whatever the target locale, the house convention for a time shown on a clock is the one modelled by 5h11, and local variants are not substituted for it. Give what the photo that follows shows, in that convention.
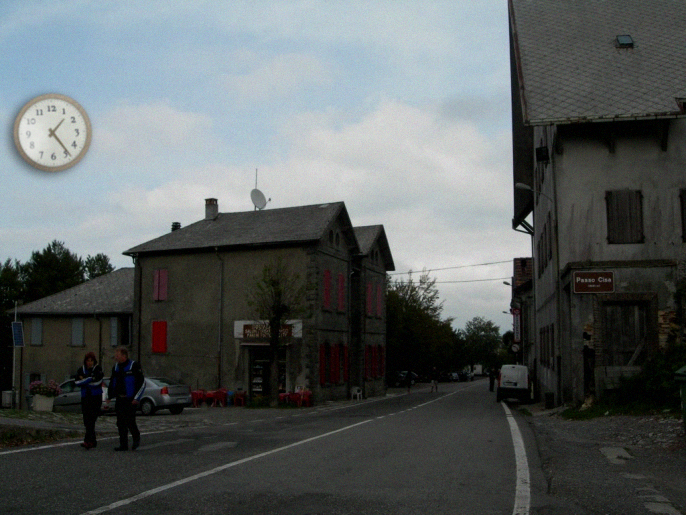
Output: 1h24
